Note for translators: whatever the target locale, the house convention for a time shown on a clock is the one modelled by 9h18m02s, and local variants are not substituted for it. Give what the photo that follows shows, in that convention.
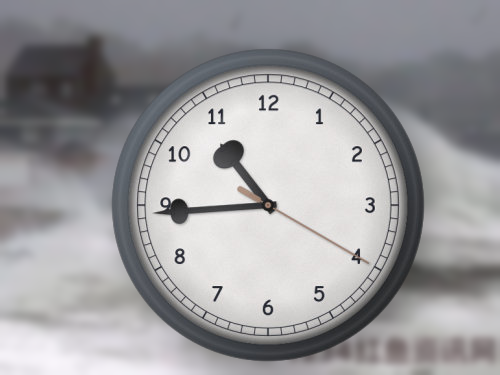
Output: 10h44m20s
